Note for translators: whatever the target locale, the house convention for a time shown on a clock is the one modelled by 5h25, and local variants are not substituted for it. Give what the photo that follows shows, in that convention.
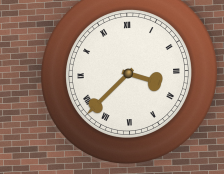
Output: 3h38
